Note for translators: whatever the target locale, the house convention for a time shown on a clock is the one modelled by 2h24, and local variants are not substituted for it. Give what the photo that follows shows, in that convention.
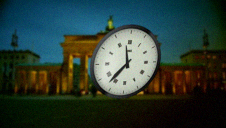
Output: 11h37
